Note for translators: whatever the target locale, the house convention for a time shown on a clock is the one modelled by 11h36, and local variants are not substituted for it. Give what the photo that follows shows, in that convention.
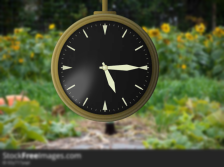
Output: 5h15
